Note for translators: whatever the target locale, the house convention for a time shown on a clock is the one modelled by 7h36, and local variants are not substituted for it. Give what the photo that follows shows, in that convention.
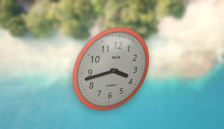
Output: 3h43
